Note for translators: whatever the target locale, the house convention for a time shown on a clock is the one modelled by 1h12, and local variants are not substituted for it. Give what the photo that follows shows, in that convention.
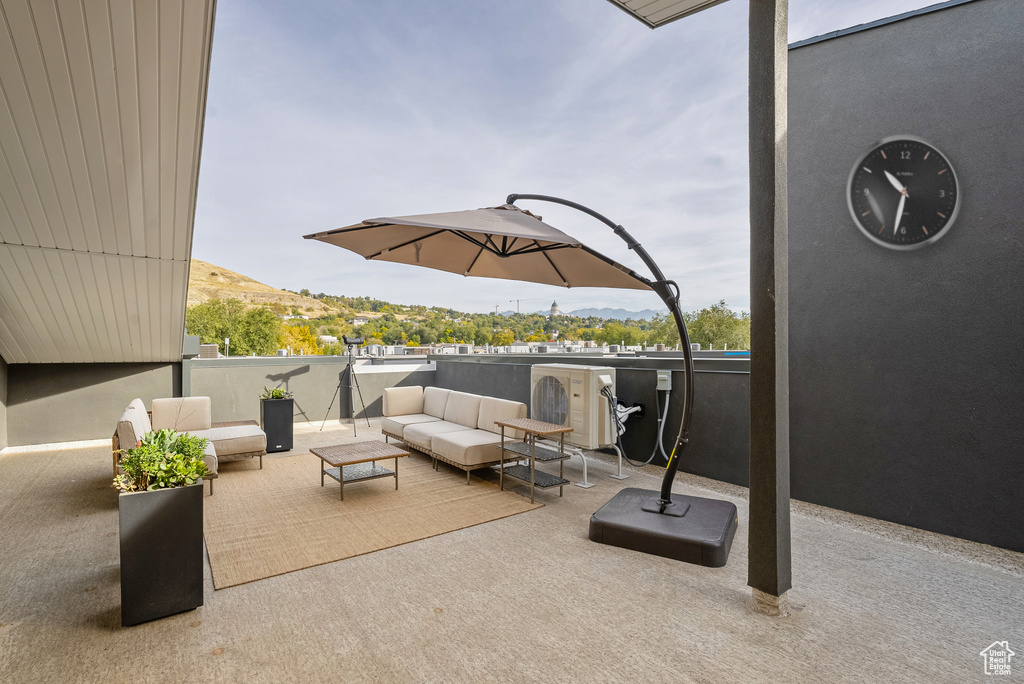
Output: 10h32
